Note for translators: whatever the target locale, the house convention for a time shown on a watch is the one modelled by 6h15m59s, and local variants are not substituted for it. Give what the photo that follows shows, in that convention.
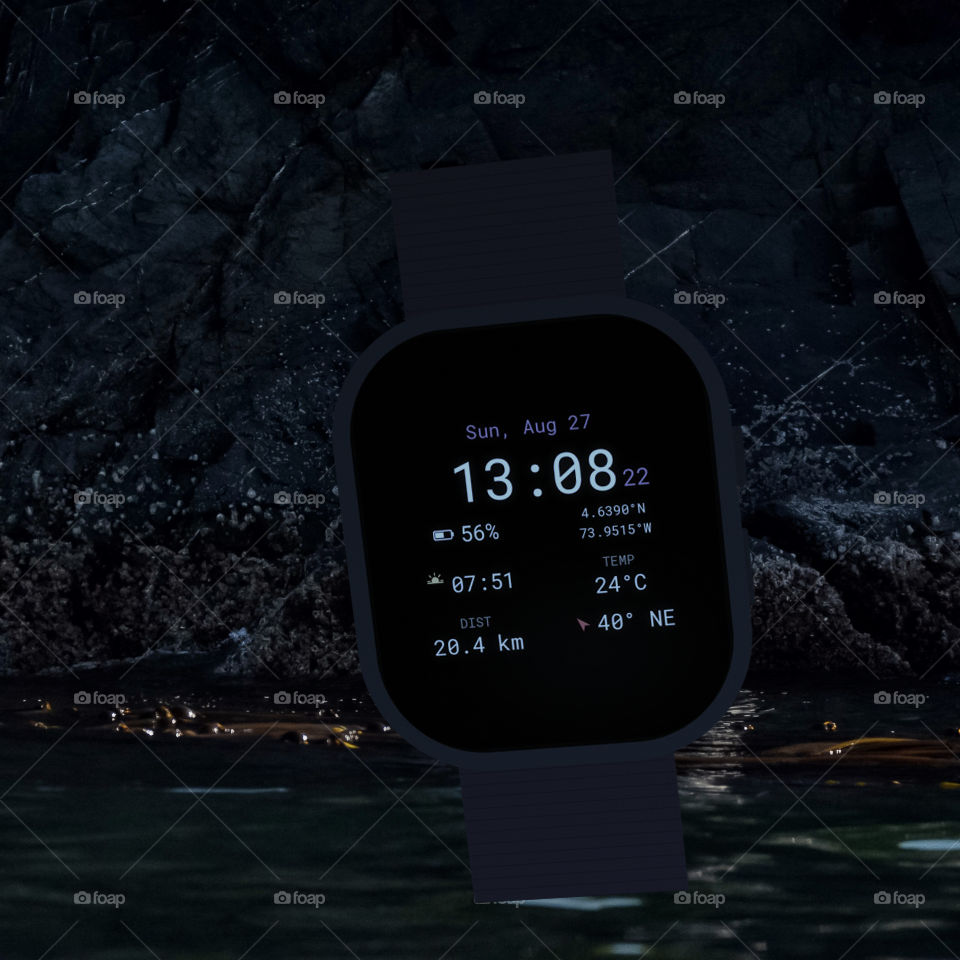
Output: 13h08m22s
